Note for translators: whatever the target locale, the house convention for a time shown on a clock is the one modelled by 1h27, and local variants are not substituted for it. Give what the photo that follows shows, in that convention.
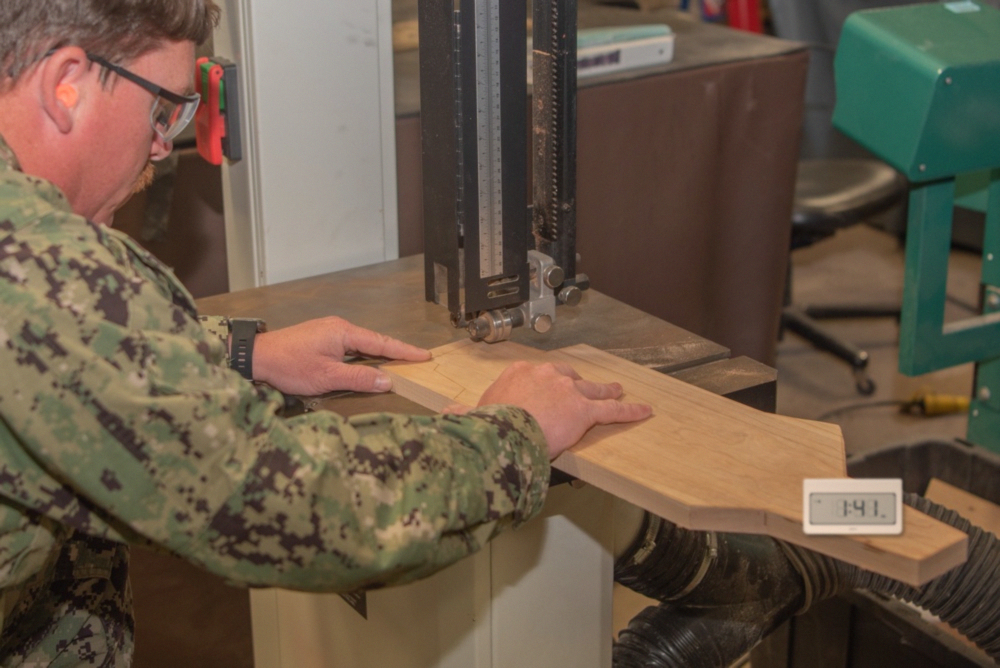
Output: 1h41
